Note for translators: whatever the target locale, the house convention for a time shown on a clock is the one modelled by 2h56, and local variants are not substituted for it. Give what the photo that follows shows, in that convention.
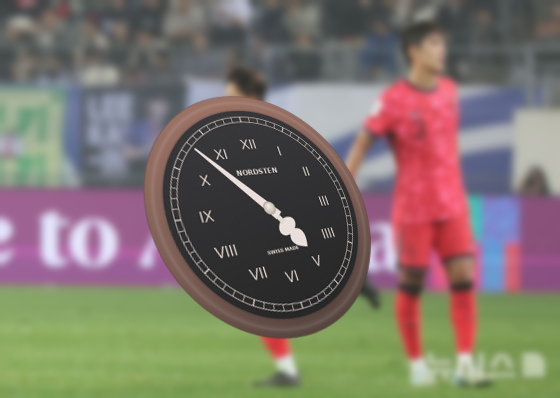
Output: 4h53
